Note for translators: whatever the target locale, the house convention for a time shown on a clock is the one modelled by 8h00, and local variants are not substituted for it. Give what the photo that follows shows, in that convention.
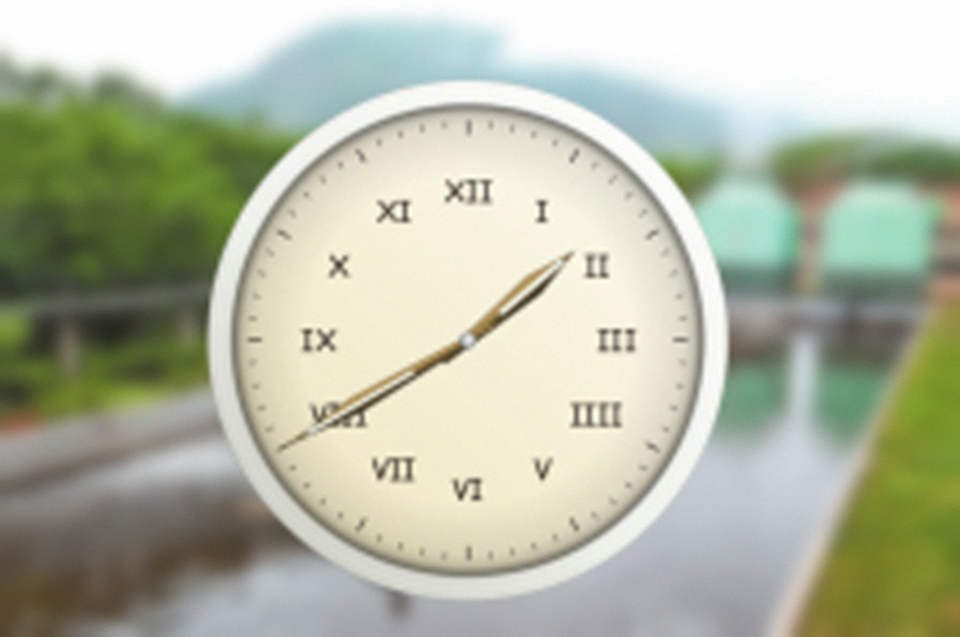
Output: 1h40
